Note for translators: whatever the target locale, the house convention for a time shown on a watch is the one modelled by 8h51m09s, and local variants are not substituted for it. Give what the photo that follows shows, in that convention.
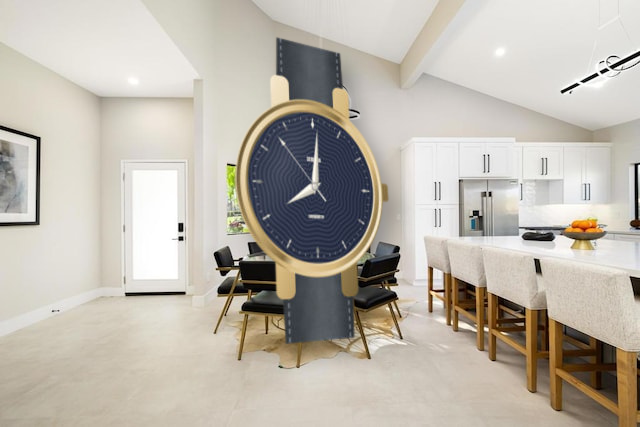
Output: 8h00m53s
